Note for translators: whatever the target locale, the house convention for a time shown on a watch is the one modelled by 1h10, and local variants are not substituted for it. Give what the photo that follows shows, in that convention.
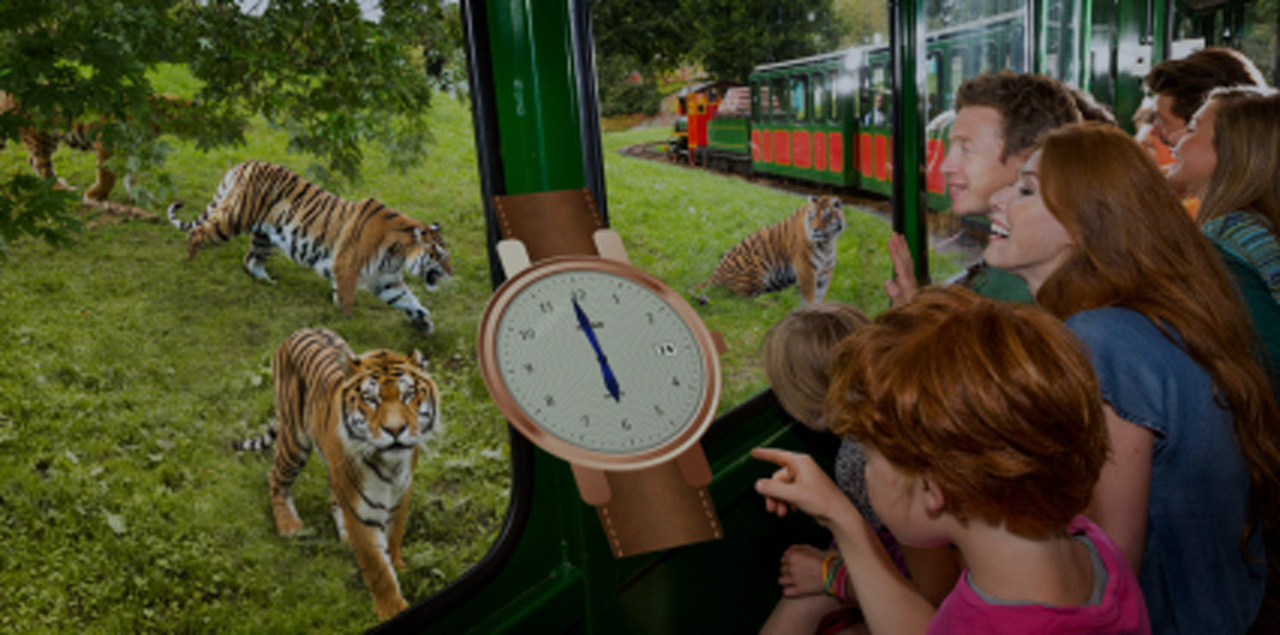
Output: 5h59
